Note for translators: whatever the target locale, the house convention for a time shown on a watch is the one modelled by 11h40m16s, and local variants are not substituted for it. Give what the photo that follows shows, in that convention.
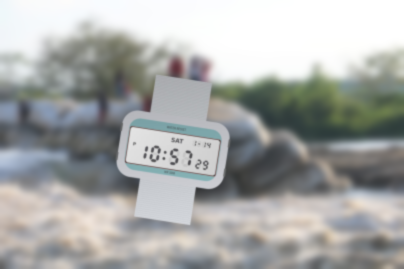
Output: 10h57m29s
